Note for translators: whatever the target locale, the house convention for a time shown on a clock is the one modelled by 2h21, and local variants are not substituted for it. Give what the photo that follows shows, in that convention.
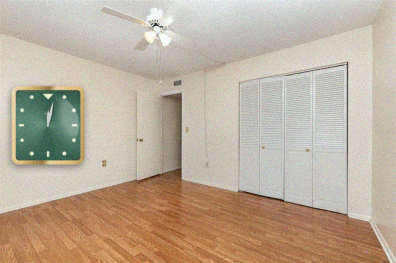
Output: 12h02
